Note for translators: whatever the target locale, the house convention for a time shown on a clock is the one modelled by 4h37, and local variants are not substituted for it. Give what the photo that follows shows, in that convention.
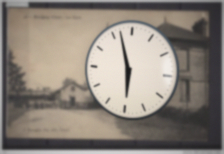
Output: 5h57
